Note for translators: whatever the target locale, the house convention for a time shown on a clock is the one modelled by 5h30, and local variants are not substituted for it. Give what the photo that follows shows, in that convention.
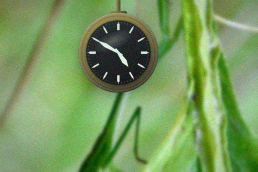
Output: 4h50
